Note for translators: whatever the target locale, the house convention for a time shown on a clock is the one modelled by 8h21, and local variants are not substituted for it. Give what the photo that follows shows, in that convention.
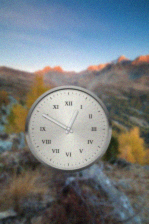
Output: 12h50
